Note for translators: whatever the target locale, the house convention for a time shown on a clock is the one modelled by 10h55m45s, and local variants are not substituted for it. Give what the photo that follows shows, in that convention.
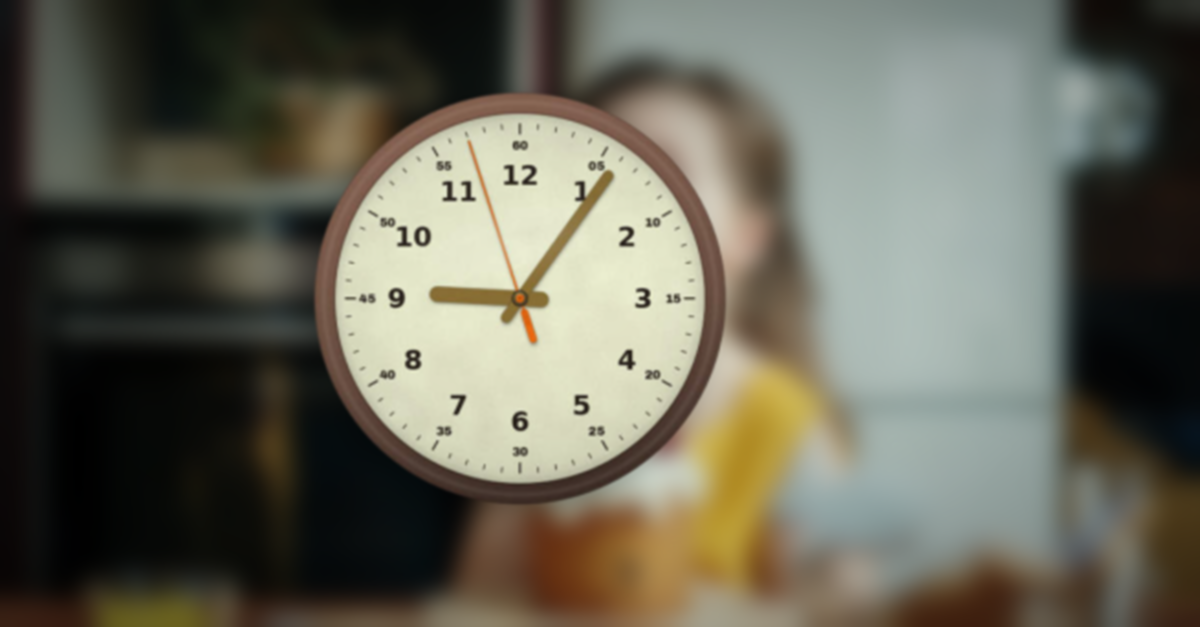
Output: 9h05m57s
